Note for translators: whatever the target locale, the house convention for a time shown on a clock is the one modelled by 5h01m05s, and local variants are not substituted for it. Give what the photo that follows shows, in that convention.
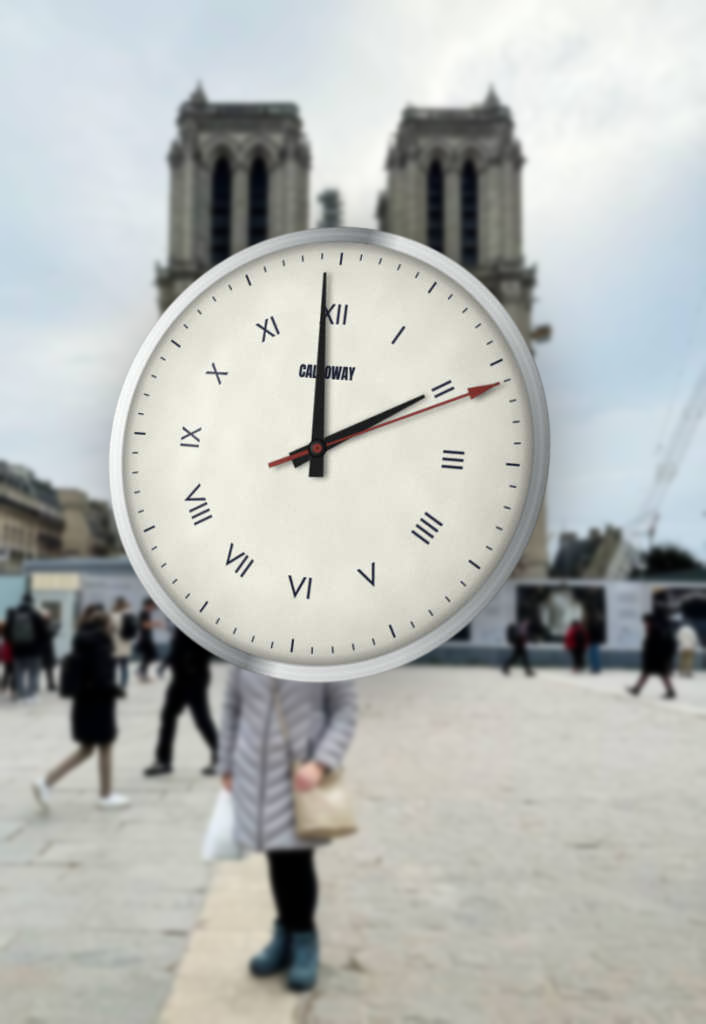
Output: 1h59m11s
